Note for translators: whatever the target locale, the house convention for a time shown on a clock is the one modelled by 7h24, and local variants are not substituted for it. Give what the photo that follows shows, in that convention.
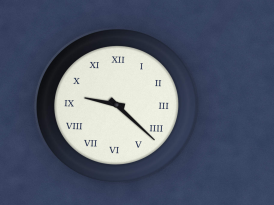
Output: 9h22
